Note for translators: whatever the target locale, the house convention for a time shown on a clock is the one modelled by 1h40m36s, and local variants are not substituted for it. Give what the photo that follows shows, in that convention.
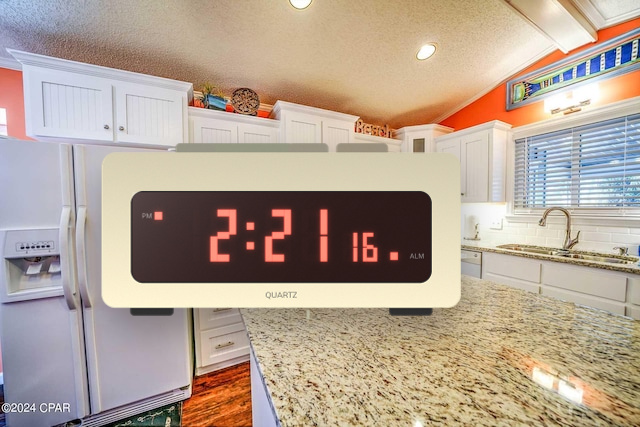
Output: 2h21m16s
